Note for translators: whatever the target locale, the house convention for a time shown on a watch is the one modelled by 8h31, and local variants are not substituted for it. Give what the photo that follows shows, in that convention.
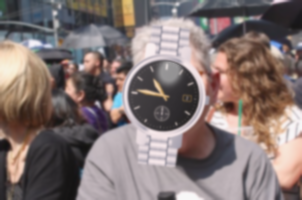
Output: 10h46
